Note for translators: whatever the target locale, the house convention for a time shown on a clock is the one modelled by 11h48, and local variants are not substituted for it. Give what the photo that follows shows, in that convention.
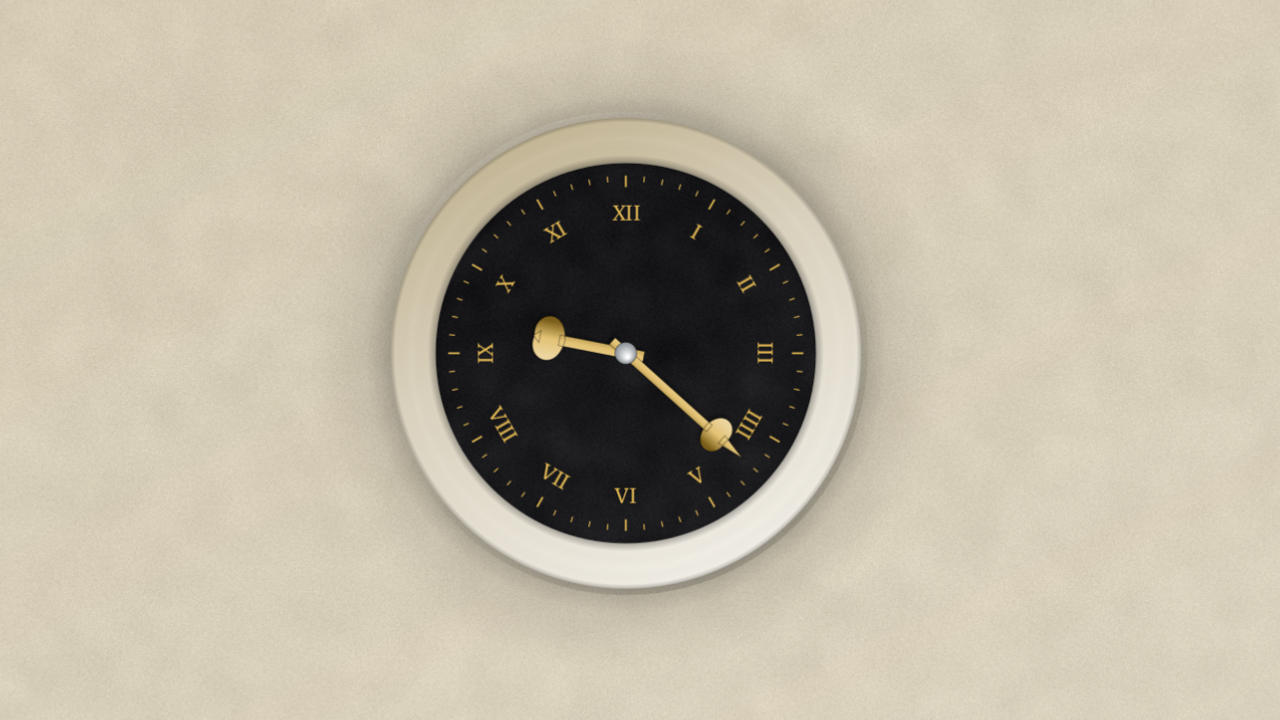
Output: 9h22
